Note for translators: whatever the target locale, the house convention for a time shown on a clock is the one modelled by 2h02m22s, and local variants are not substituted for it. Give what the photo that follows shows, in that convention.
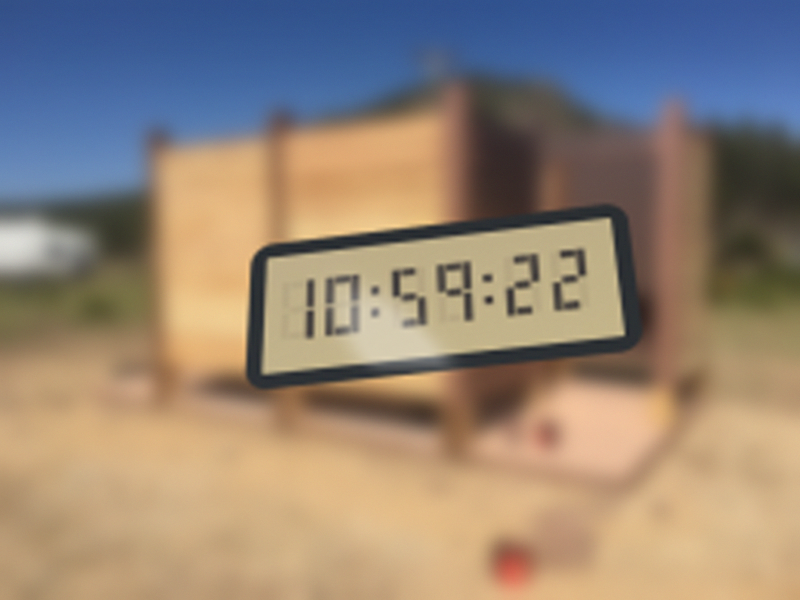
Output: 10h59m22s
